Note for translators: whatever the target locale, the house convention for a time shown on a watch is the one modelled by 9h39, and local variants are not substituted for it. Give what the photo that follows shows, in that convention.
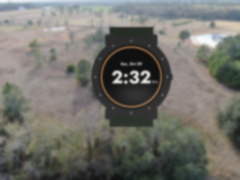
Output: 2h32
